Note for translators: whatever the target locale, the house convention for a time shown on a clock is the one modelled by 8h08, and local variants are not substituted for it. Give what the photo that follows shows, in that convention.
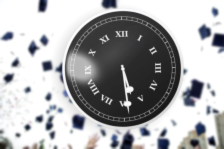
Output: 5h29
